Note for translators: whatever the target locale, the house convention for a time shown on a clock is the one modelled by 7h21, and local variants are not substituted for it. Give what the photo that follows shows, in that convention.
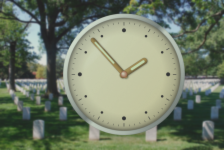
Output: 1h53
